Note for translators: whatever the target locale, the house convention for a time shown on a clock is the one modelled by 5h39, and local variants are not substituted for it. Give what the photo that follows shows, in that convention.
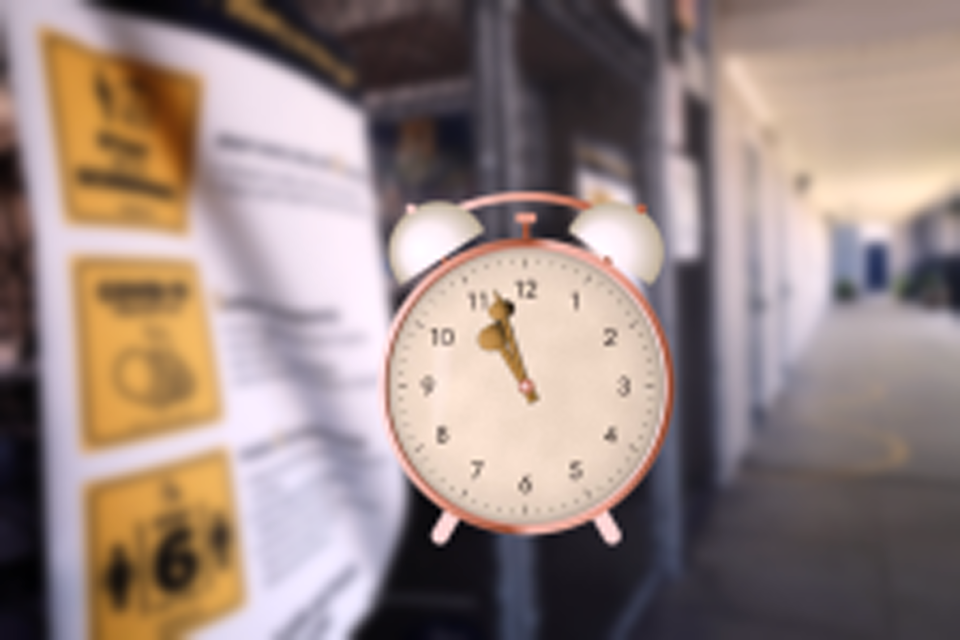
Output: 10h57
